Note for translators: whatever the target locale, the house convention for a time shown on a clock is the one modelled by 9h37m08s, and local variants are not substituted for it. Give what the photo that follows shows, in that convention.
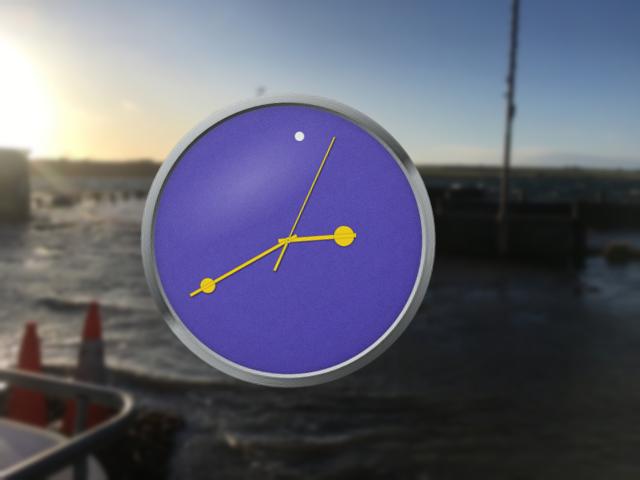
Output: 2h39m03s
